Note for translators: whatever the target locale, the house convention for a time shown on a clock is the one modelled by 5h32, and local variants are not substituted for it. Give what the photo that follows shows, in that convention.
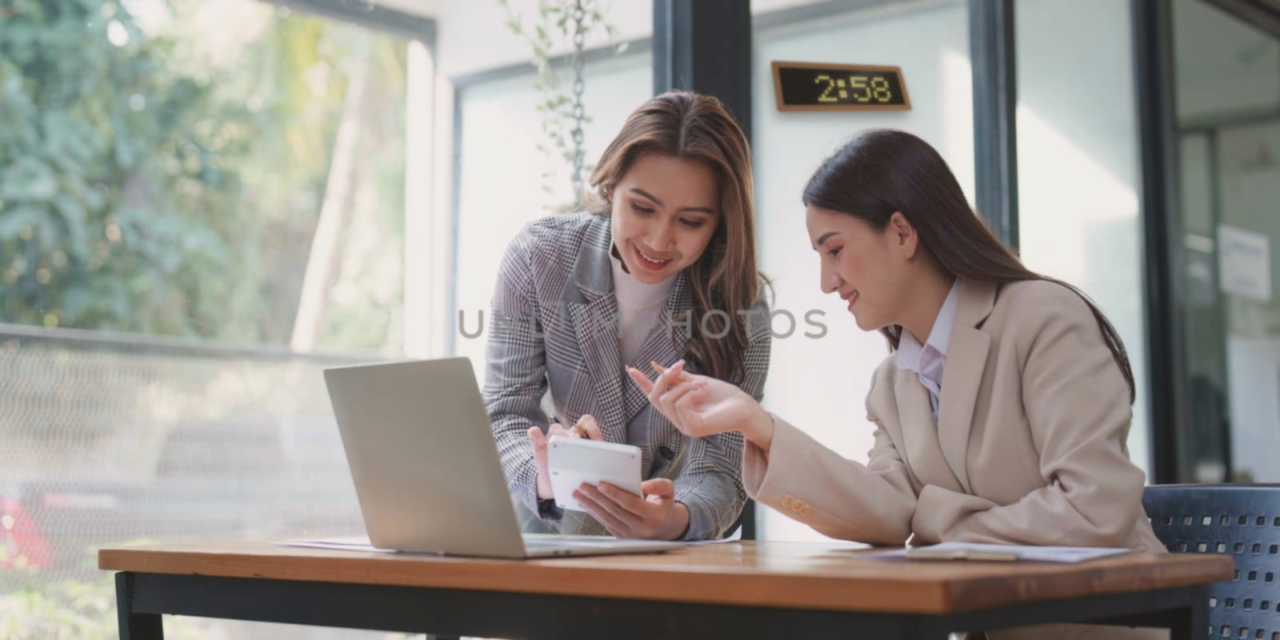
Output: 2h58
